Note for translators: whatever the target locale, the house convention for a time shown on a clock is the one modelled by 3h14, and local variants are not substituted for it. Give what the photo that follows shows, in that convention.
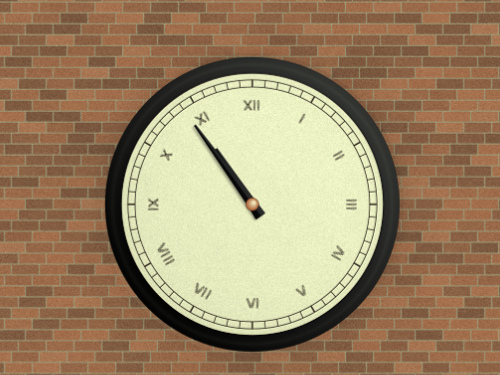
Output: 10h54
